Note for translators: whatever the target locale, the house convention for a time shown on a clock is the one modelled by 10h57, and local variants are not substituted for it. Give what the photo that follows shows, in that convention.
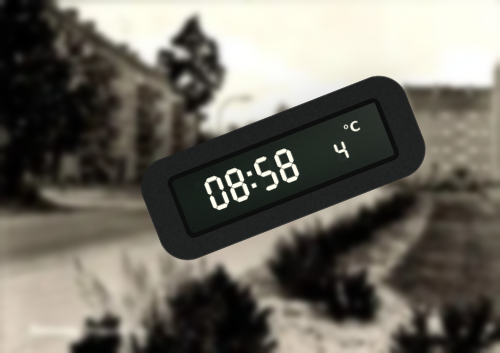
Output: 8h58
